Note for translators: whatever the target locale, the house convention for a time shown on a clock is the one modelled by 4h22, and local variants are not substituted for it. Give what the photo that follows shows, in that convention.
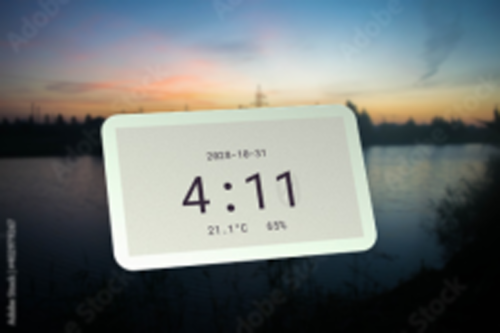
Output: 4h11
